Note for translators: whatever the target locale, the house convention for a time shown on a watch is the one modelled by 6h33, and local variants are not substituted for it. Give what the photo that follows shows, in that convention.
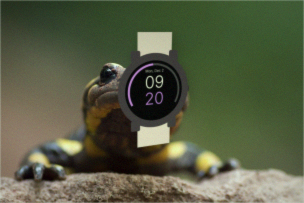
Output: 9h20
